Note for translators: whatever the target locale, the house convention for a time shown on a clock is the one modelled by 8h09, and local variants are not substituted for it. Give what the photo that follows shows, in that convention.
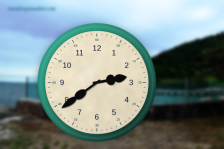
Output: 2h39
